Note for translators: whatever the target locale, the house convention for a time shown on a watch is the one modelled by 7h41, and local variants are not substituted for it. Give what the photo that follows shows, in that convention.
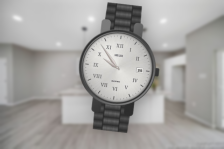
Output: 9h53
